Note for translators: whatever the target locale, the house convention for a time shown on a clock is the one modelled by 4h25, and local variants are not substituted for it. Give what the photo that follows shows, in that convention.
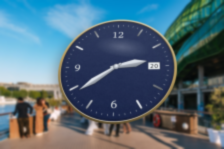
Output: 2h39
